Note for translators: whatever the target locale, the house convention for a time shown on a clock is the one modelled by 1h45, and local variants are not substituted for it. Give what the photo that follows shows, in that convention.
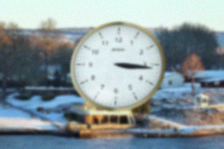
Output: 3h16
